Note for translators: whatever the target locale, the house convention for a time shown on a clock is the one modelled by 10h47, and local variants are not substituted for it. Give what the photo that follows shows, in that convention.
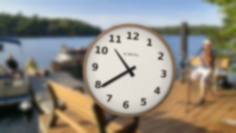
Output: 10h39
